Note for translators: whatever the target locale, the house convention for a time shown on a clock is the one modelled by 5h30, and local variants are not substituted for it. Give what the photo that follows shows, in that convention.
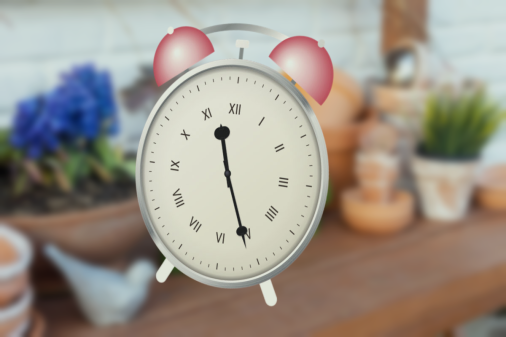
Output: 11h26
